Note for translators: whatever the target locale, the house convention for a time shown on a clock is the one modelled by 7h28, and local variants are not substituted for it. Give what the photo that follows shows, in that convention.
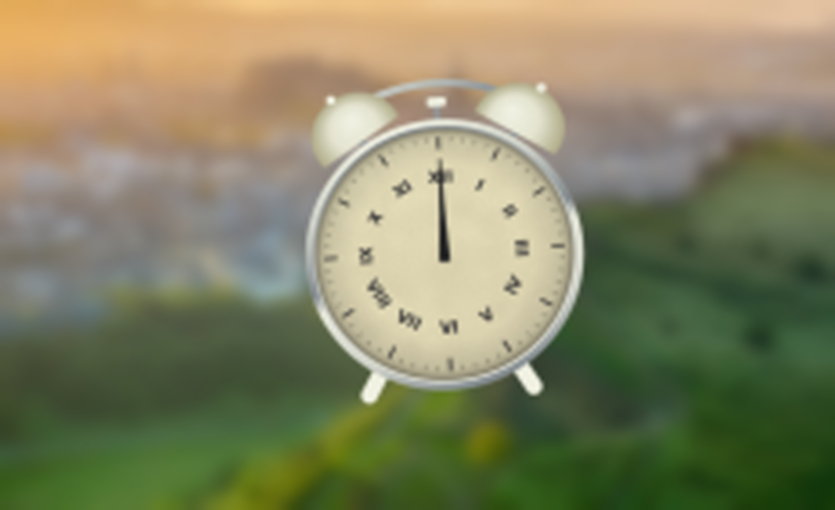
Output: 12h00
